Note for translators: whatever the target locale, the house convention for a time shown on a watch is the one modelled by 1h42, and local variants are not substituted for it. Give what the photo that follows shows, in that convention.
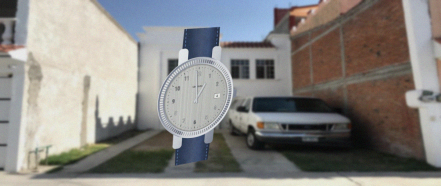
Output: 12h59
